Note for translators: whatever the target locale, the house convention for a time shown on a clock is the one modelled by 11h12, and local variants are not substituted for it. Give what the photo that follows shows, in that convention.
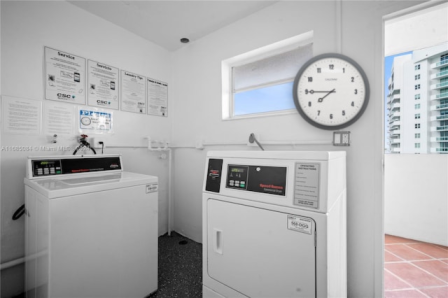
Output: 7h45
